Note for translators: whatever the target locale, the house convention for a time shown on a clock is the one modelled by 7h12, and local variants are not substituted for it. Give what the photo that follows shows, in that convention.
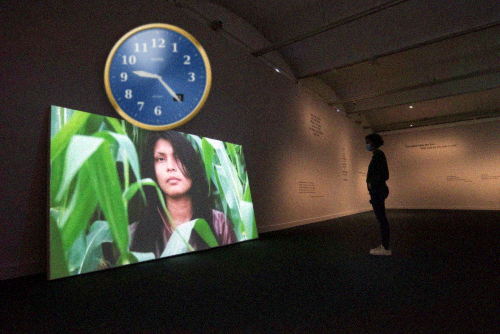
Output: 9h23
